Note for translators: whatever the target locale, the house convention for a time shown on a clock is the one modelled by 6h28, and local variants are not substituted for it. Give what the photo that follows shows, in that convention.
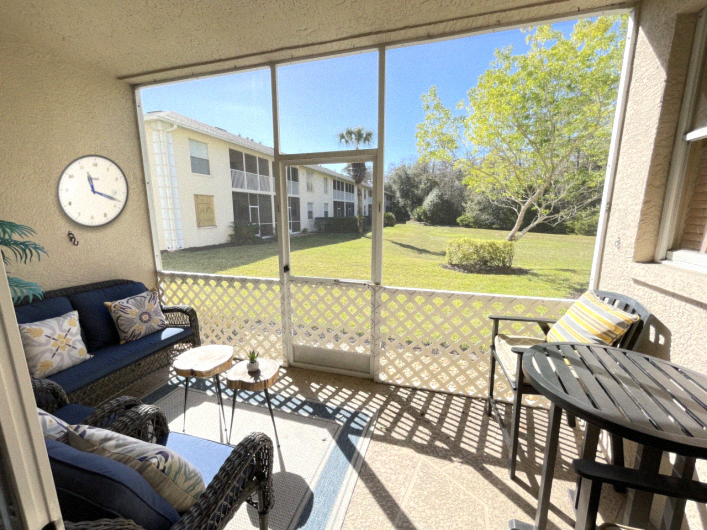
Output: 11h18
